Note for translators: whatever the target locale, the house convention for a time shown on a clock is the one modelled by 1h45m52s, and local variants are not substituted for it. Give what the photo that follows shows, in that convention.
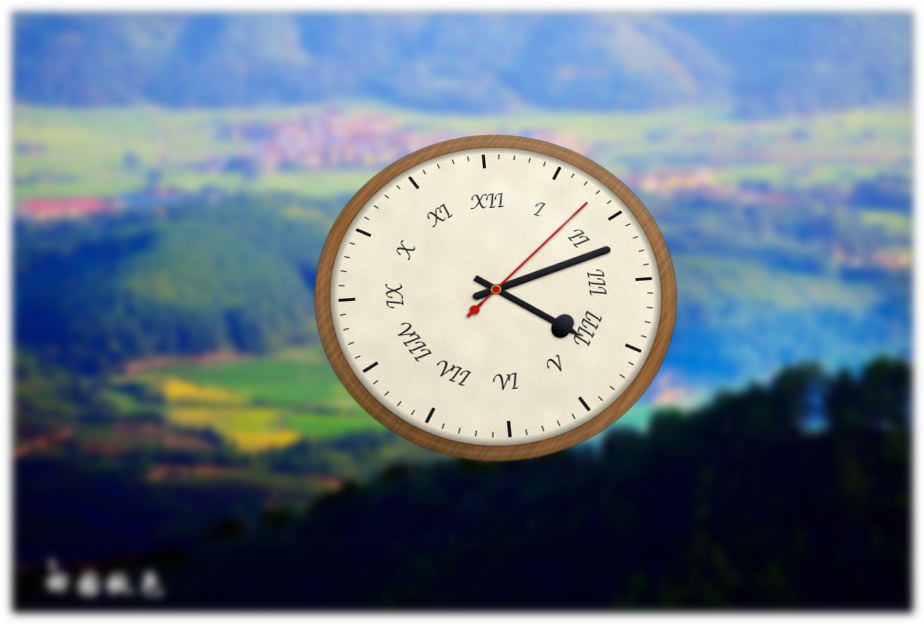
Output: 4h12m08s
